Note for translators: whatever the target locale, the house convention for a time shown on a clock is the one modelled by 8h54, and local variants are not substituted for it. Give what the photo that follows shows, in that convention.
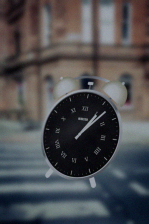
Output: 1h07
